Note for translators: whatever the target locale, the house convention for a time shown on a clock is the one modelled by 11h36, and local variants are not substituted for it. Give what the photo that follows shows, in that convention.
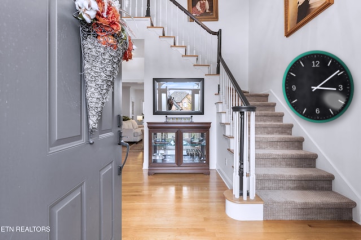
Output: 3h09
